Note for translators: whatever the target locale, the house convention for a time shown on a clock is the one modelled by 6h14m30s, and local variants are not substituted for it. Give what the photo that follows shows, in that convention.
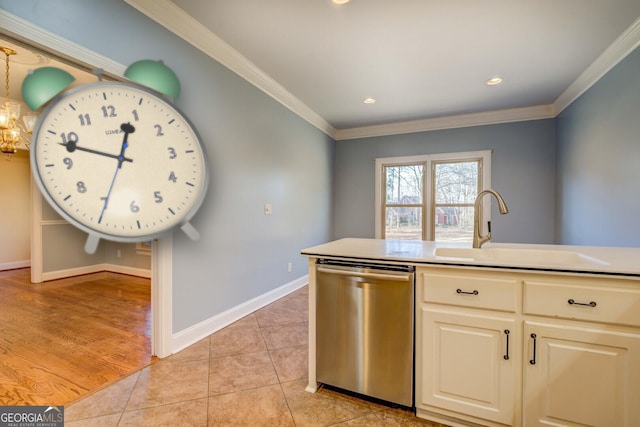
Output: 12h48m35s
